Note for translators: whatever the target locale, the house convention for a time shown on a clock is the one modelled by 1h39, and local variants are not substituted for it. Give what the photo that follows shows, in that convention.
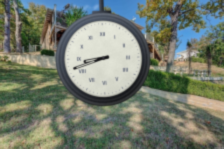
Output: 8h42
